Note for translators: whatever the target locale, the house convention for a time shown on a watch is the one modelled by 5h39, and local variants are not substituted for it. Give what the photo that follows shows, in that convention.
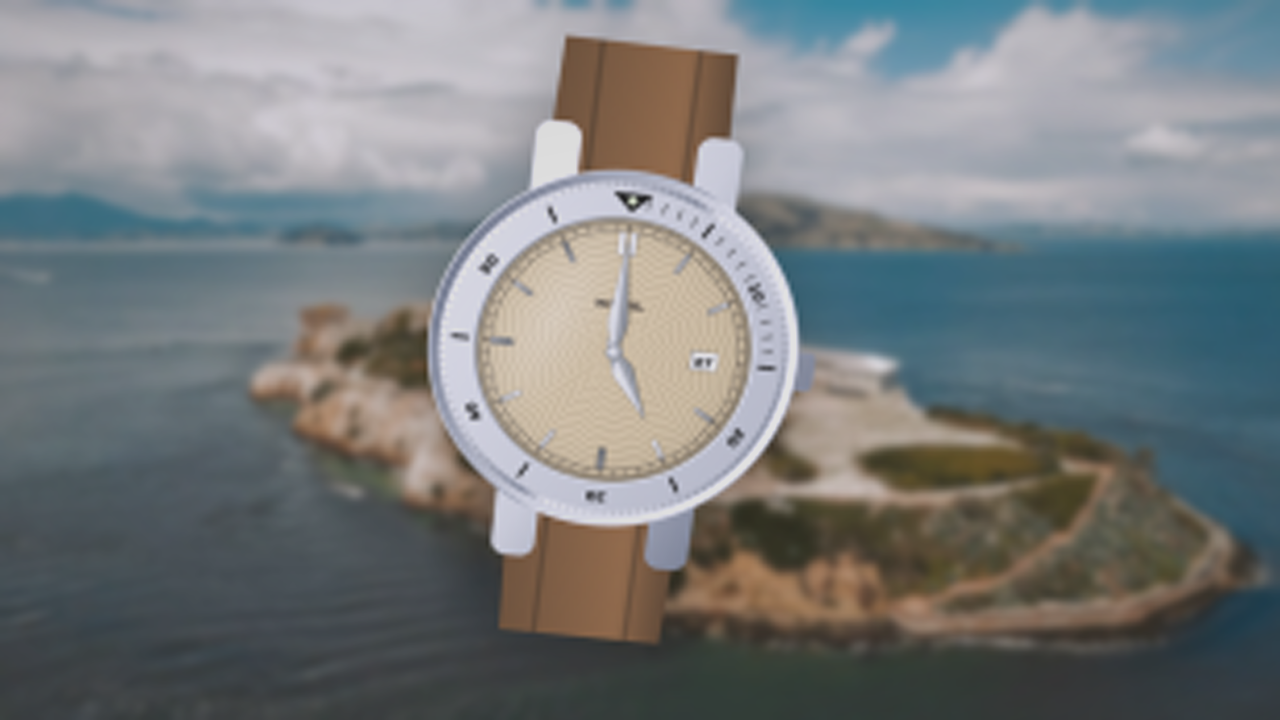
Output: 5h00
